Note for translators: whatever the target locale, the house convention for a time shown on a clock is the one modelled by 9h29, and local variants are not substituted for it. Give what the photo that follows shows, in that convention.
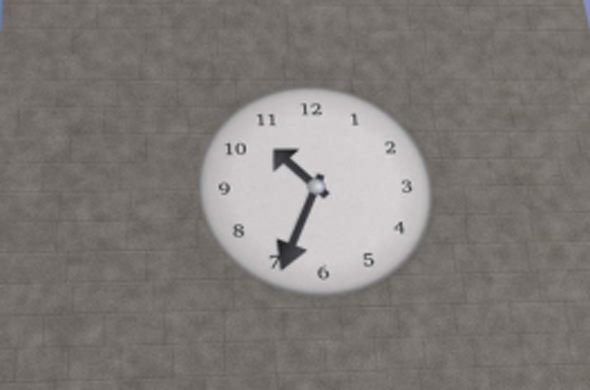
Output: 10h34
